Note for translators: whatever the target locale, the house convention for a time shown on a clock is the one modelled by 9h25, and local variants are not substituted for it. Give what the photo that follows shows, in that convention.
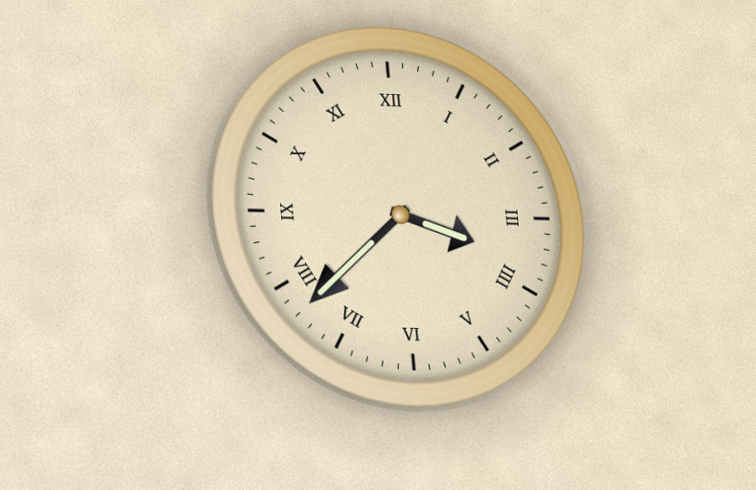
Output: 3h38
